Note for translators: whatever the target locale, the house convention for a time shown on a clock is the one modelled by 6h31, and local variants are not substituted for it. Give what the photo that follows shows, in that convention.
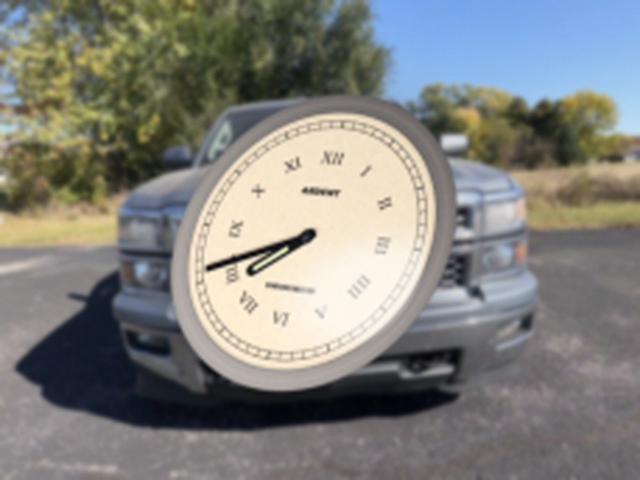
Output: 7h41
